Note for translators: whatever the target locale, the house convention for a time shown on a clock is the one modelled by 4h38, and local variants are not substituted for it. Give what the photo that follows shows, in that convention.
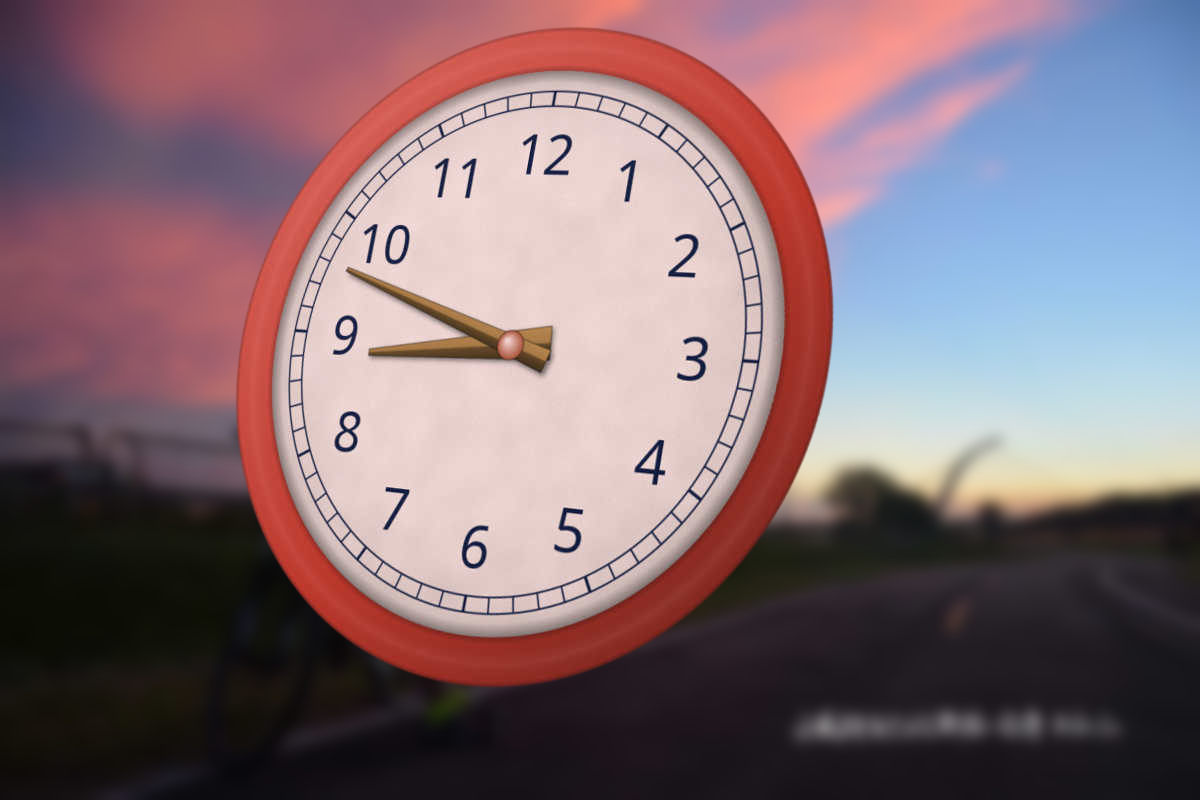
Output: 8h48
